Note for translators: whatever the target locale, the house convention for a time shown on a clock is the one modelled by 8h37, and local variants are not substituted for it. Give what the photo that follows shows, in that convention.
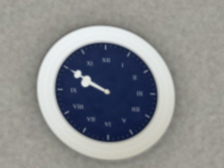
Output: 9h50
